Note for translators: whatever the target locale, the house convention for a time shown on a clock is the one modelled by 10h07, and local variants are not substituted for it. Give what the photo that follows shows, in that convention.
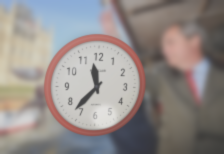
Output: 11h37
